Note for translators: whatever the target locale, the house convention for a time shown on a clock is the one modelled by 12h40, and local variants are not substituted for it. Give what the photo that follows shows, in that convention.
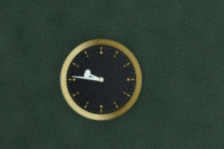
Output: 9h46
